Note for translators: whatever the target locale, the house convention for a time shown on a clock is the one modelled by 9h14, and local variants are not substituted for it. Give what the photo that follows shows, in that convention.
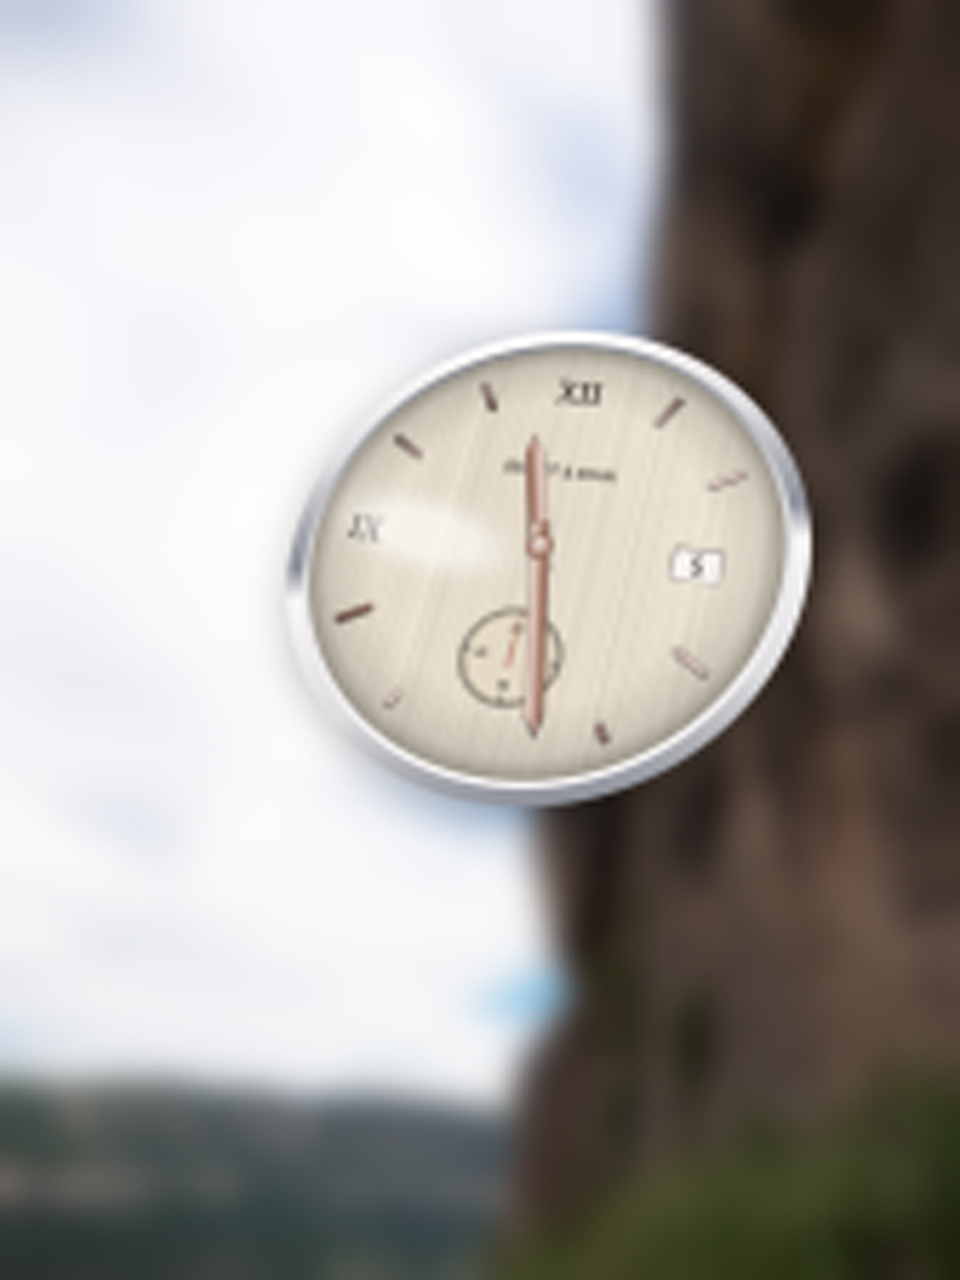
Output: 11h28
